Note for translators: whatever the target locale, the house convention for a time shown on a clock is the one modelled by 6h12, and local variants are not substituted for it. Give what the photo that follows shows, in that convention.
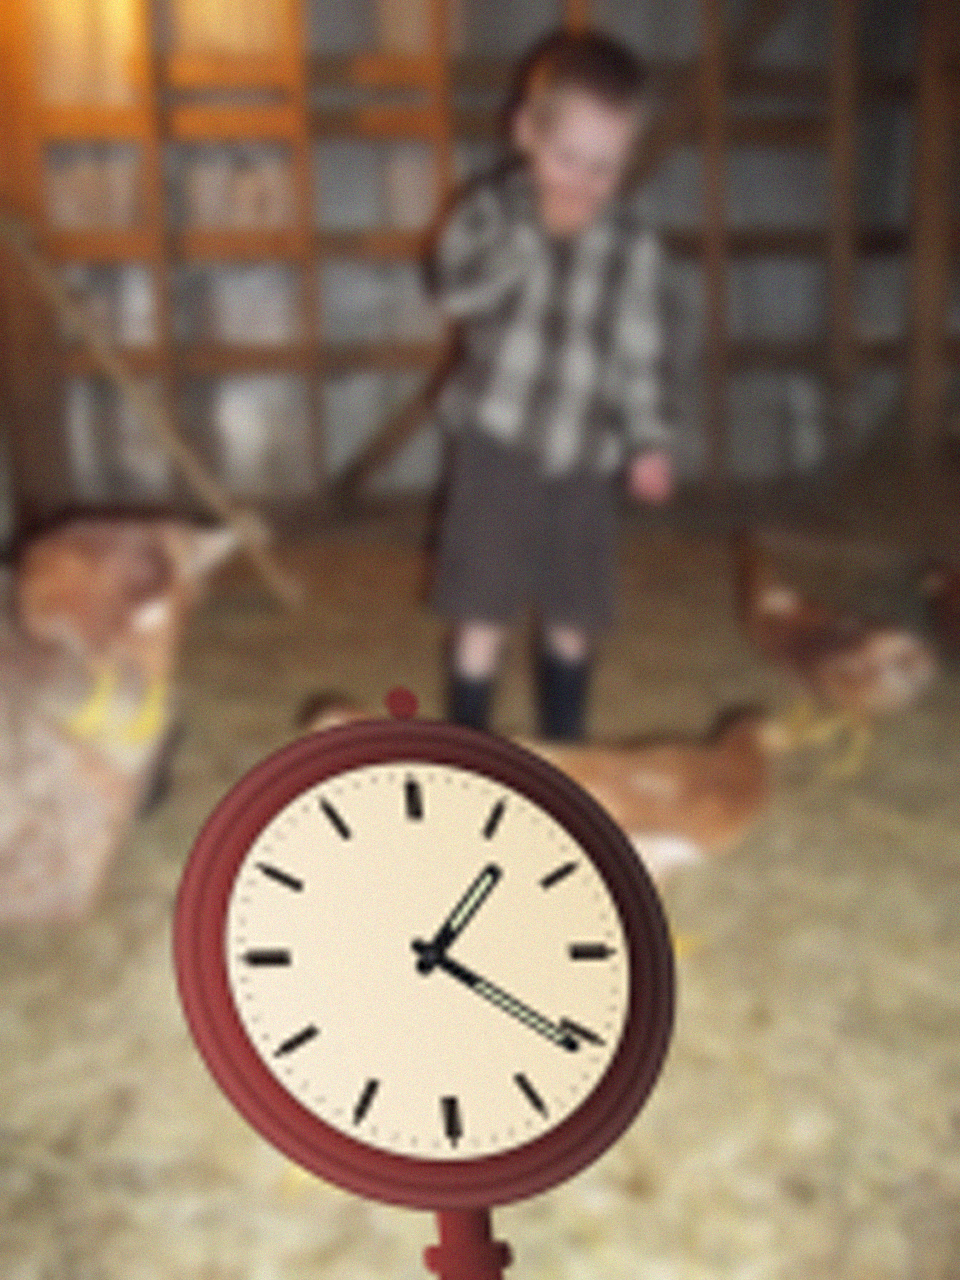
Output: 1h21
